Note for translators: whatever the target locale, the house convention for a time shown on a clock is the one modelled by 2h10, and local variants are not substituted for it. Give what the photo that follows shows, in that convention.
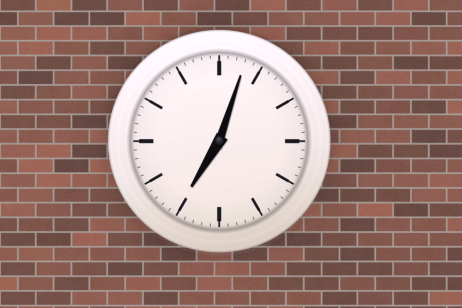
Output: 7h03
